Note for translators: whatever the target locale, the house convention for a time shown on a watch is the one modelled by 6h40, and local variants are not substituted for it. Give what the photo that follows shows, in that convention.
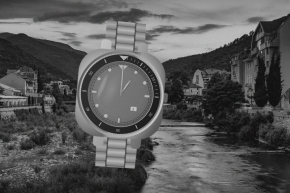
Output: 1h00
